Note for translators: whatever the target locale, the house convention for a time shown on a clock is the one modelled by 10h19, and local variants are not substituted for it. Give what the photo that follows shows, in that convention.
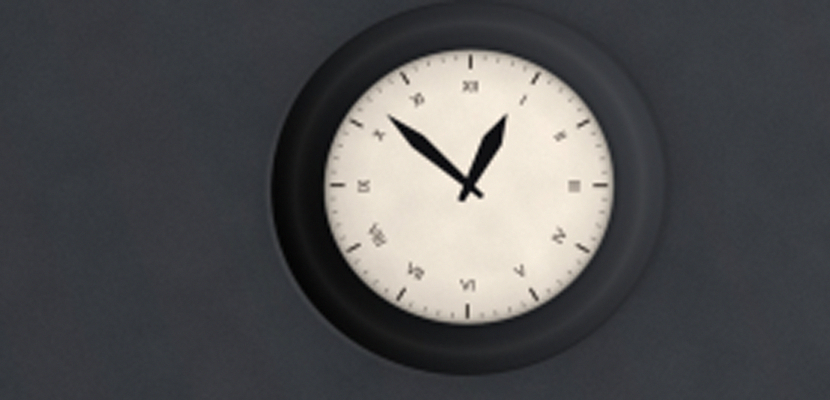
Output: 12h52
